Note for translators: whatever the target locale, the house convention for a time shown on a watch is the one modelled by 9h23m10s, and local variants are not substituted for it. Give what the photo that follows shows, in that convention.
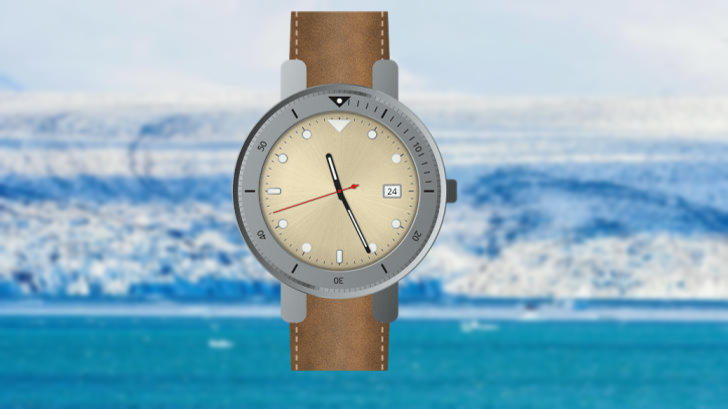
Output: 11h25m42s
